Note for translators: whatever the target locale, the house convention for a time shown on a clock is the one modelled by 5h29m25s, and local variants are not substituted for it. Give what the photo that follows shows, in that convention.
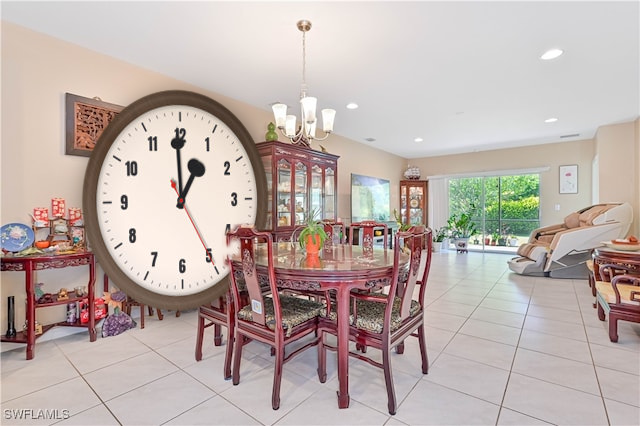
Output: 12h59m25s
